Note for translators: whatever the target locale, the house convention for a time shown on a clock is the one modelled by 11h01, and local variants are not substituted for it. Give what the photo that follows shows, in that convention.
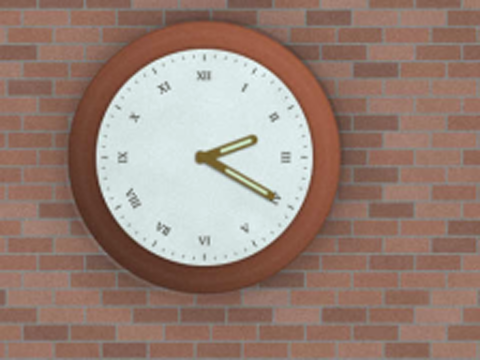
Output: 2h20
